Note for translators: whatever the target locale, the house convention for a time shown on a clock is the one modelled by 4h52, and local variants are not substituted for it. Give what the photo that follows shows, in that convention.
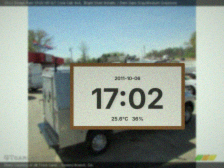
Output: 17h02
